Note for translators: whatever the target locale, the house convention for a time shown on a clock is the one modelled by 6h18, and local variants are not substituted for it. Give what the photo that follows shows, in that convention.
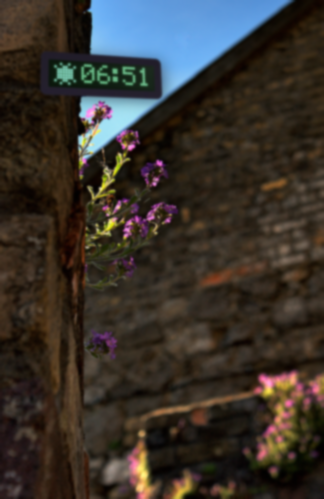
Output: 6h51
